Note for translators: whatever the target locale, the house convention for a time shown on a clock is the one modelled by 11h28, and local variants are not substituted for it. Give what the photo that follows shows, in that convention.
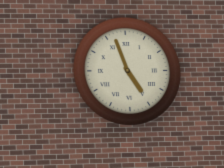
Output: 4h57
